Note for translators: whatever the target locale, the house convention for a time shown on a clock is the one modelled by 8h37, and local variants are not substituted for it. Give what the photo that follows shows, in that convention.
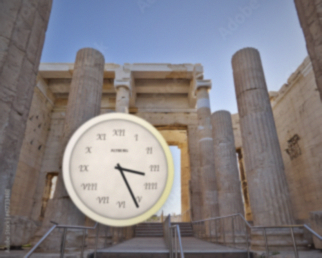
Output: 3h26
